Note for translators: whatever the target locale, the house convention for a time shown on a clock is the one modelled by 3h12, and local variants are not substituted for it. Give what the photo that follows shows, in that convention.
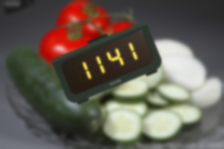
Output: 11h41
